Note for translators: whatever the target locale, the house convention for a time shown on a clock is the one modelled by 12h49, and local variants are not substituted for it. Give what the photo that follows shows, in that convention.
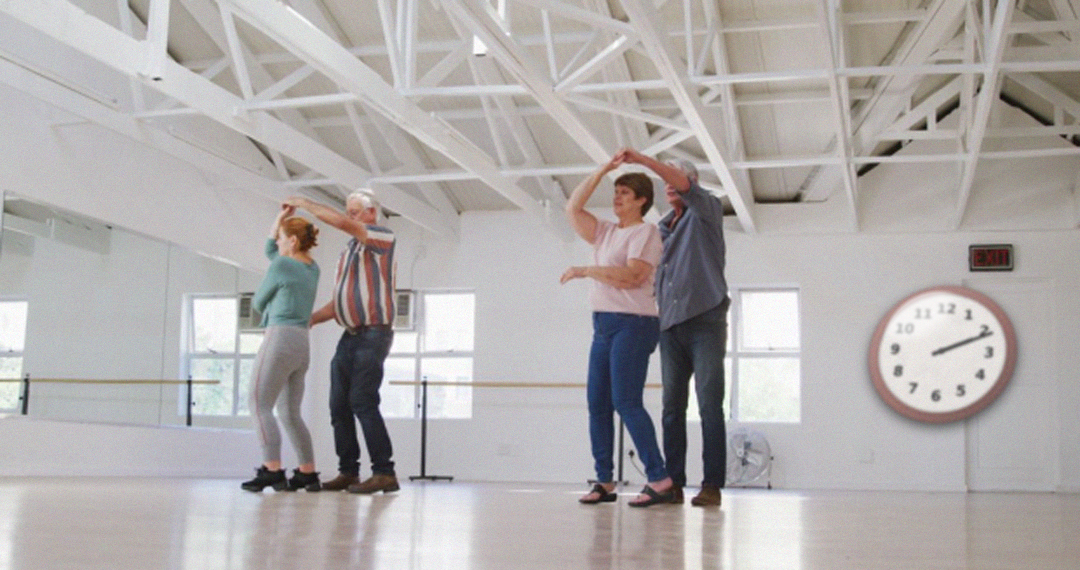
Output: 2h11
